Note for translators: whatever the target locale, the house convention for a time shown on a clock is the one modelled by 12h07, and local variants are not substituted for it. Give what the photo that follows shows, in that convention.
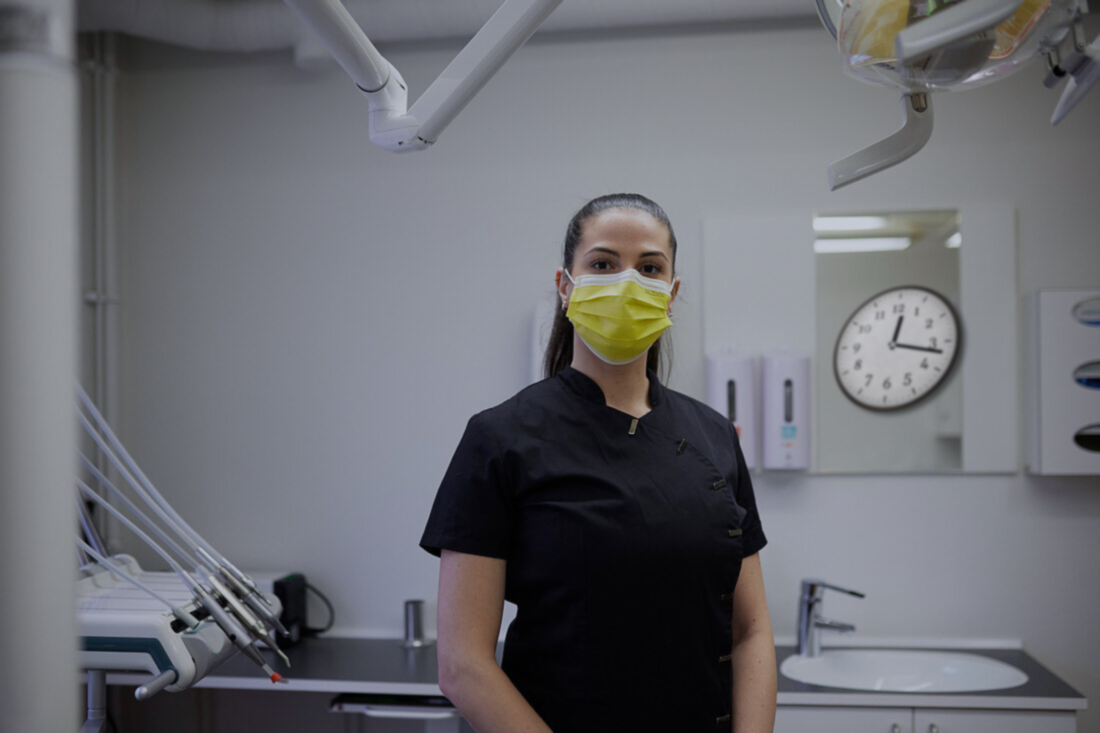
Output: 12h17
